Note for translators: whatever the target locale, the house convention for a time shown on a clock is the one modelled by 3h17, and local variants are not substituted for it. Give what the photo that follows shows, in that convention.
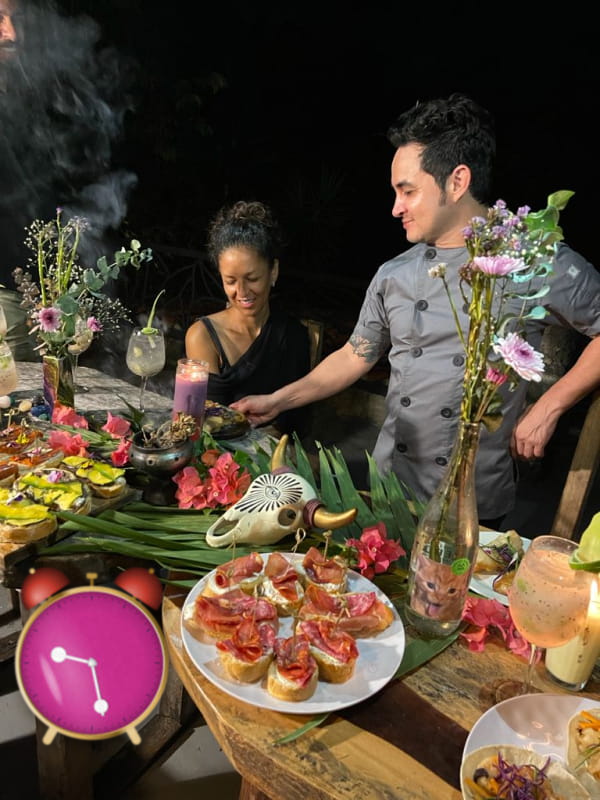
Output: 9h28
